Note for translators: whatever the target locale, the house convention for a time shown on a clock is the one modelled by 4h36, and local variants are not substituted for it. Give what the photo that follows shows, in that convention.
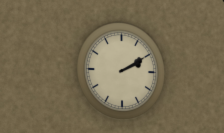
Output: 2h10
